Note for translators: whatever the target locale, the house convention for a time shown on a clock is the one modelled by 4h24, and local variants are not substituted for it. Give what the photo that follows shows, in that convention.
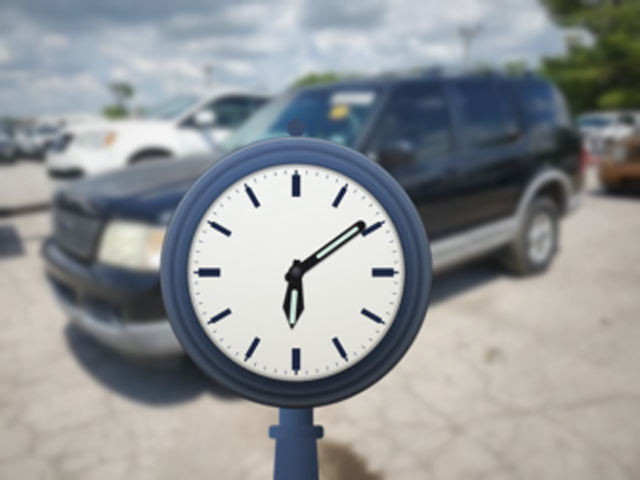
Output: 6h09
